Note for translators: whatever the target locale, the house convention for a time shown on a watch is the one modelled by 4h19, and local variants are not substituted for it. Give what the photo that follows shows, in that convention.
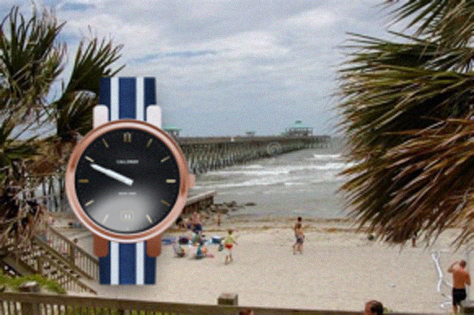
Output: 9h49
